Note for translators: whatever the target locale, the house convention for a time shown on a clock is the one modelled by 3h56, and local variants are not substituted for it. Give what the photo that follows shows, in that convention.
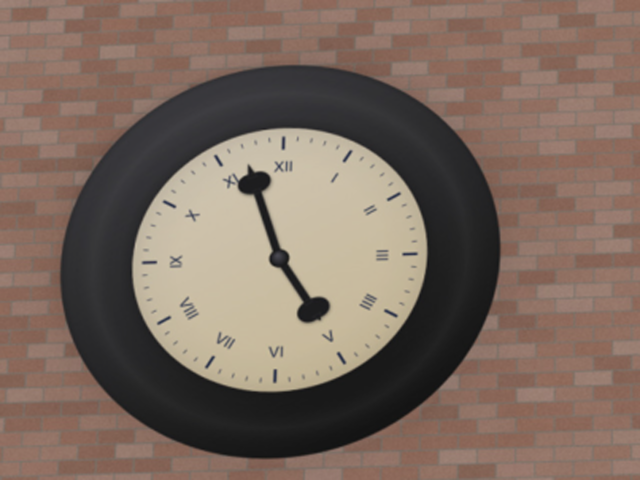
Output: 4h57
